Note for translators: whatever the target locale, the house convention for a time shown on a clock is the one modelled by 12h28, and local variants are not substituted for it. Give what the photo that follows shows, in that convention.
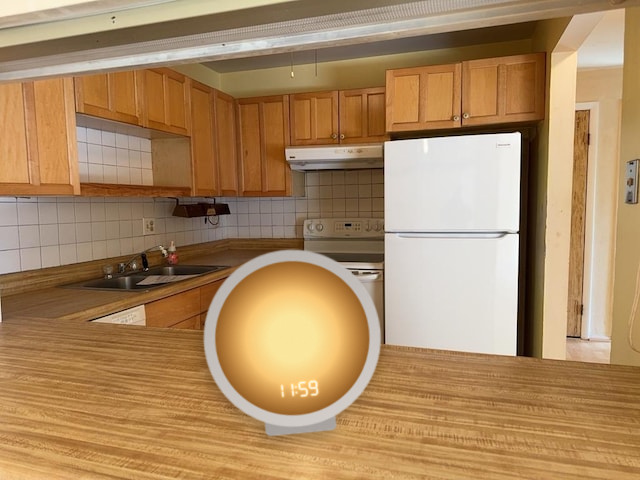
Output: 11h59
